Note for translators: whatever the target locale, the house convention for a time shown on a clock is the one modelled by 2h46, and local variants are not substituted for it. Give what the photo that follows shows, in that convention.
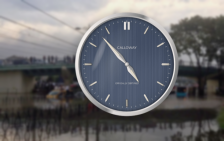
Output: 4h53
